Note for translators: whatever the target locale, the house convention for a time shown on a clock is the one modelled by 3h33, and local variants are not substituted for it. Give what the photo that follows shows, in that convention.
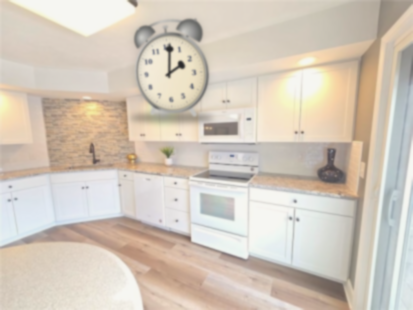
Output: 2h01
